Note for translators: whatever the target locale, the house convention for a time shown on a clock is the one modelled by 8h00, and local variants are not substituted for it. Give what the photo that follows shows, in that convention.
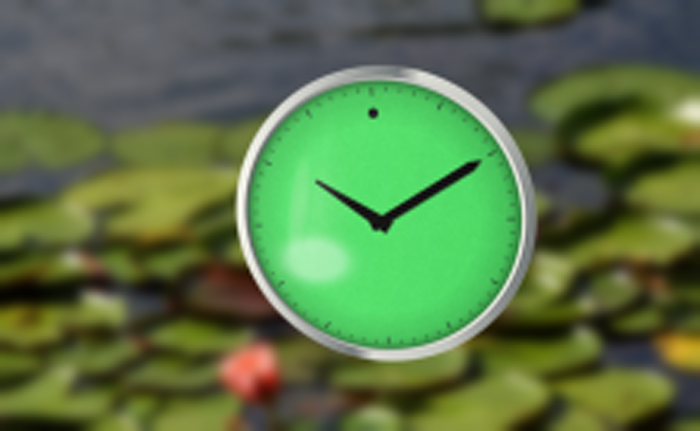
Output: 10h10
